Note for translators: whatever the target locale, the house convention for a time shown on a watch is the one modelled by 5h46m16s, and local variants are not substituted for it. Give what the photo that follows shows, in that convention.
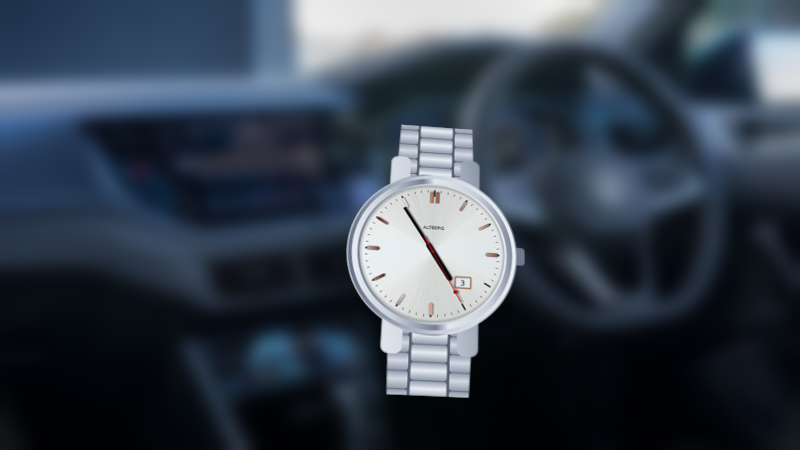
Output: 4h54m25s
